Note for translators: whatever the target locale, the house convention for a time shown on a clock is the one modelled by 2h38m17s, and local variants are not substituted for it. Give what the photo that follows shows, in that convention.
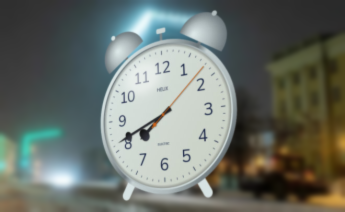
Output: 7h41m08s
